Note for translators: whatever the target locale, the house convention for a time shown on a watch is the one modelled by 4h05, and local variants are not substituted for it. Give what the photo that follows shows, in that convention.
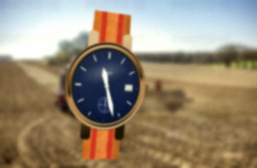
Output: 11h27
